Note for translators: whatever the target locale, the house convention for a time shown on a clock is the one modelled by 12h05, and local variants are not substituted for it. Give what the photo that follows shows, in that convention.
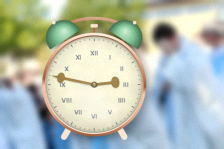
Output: 2h47
